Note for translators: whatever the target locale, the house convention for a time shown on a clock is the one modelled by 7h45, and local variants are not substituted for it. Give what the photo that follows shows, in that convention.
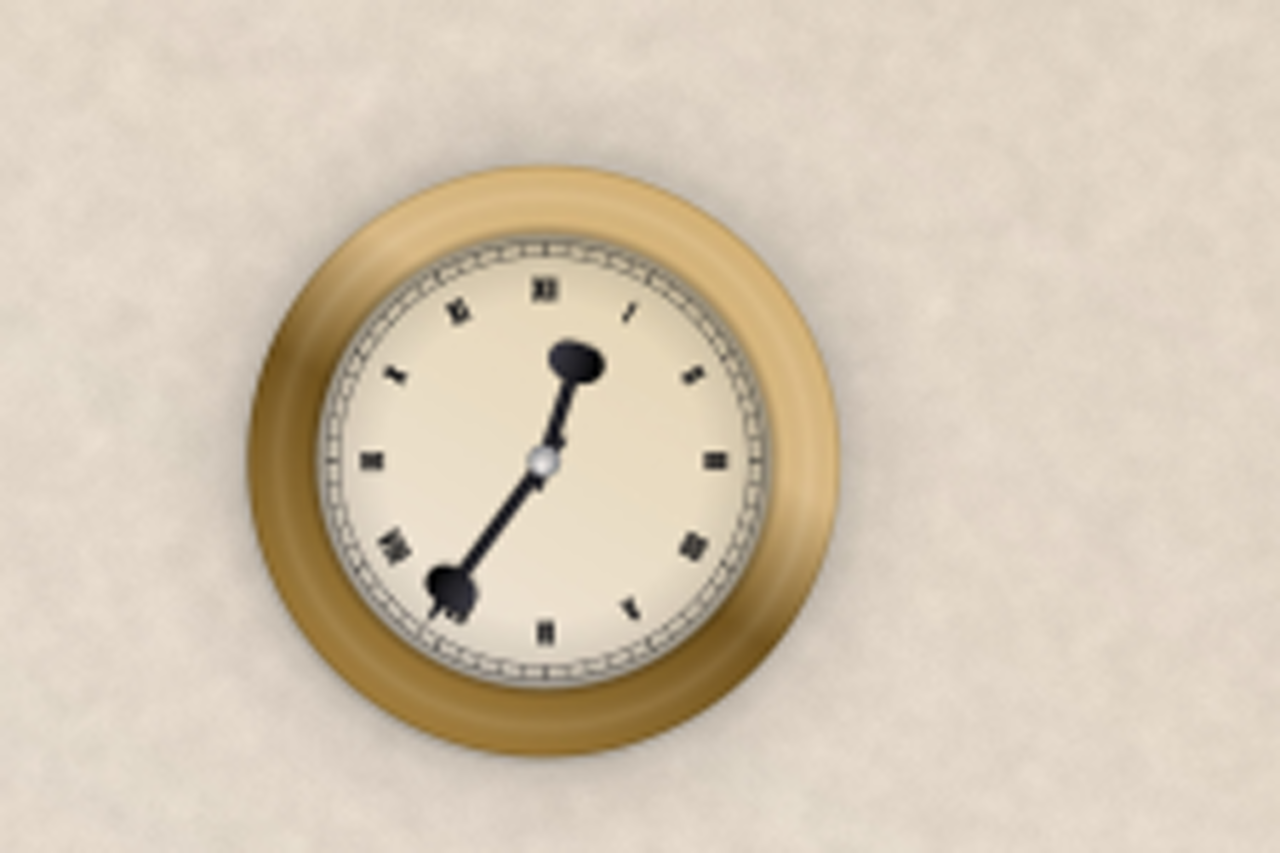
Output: 12h36
